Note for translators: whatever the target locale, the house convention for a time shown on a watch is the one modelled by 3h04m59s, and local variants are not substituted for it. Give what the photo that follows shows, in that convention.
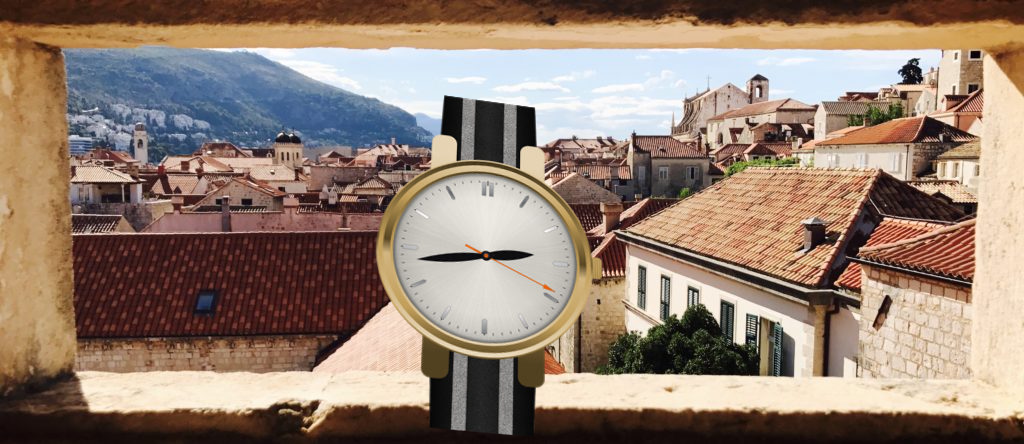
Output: 2h43m19s
